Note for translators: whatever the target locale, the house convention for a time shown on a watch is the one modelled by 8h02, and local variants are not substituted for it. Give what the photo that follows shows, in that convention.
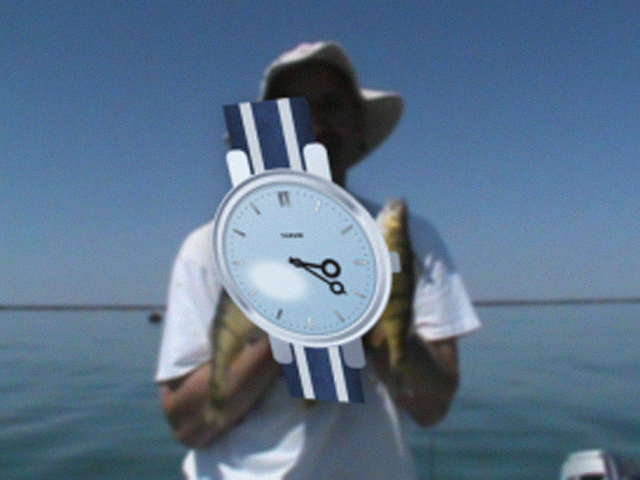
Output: 3h21
